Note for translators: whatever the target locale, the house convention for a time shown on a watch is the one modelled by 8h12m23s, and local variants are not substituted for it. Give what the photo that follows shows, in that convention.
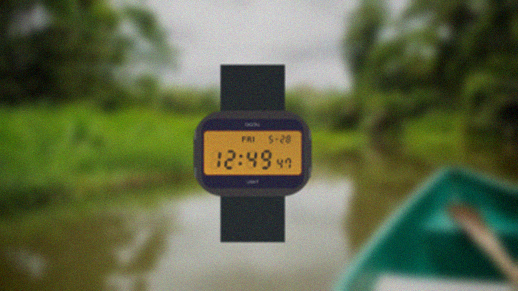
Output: 12h49m47s
